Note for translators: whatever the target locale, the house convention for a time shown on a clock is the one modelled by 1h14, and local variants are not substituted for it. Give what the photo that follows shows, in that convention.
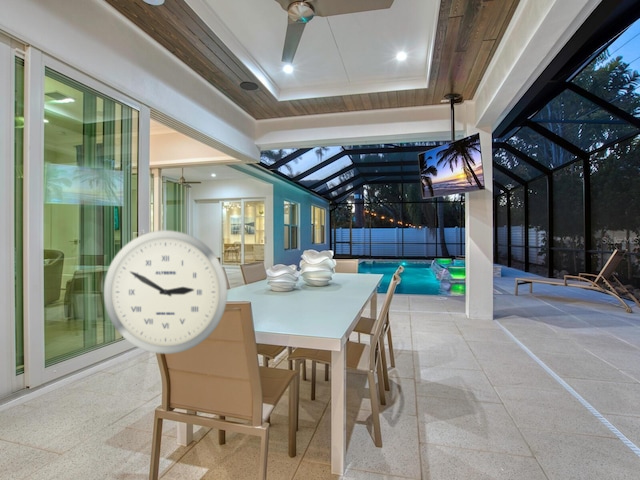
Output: 2h50
